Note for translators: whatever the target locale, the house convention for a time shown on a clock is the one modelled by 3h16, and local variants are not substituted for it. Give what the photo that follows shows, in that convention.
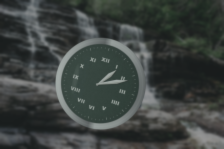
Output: 1h11
